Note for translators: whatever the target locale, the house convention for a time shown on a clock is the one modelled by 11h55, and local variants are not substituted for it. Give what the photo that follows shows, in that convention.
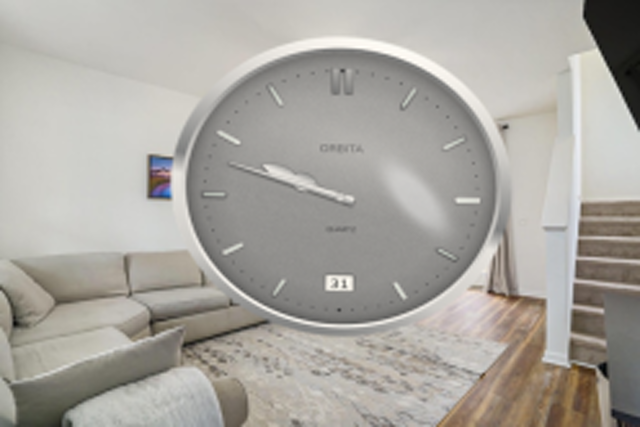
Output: 9h48
